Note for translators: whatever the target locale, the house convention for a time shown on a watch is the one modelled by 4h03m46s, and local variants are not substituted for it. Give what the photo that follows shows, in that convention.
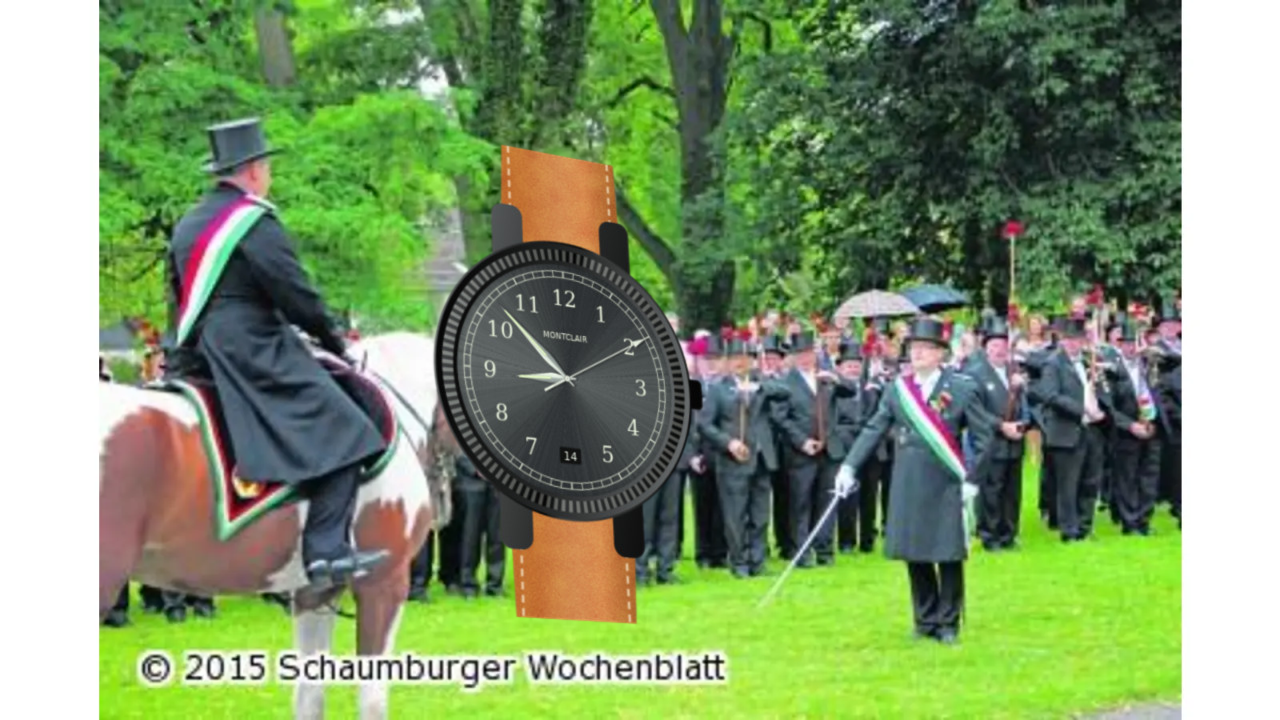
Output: 8h52m10s
